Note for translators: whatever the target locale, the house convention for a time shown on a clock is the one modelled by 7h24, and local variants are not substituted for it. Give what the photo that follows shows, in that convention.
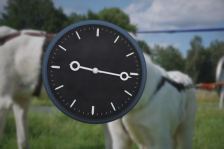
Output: 9h16
